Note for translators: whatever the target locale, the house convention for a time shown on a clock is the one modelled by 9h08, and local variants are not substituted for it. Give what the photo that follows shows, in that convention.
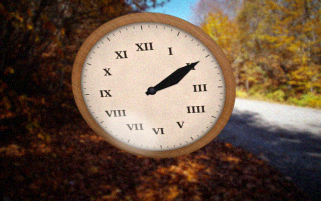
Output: 2h10
